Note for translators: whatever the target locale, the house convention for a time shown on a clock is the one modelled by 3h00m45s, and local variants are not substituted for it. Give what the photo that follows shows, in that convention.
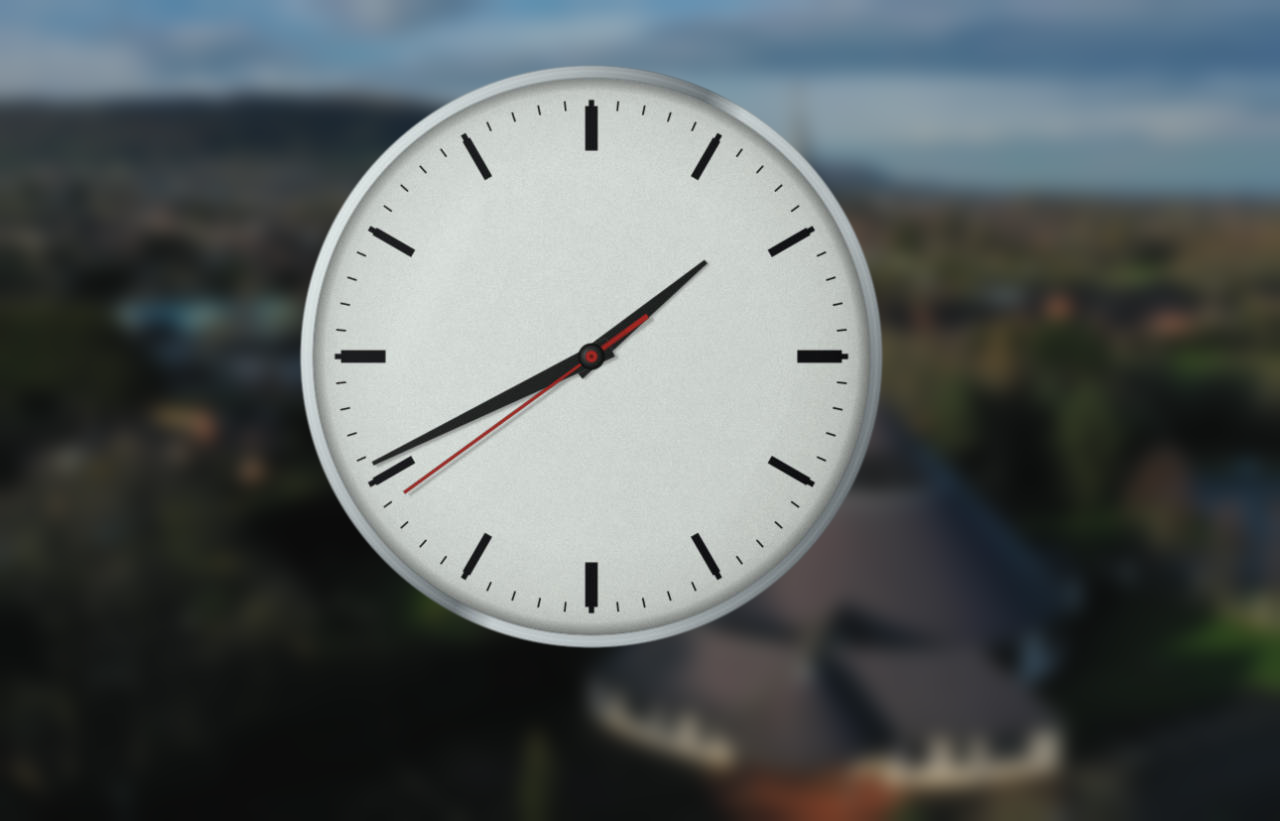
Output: 1h40m39s
